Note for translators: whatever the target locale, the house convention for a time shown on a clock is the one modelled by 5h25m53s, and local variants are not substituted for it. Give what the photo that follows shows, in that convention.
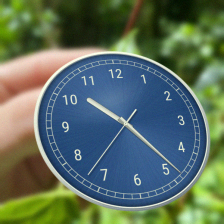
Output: 10h23m37s
